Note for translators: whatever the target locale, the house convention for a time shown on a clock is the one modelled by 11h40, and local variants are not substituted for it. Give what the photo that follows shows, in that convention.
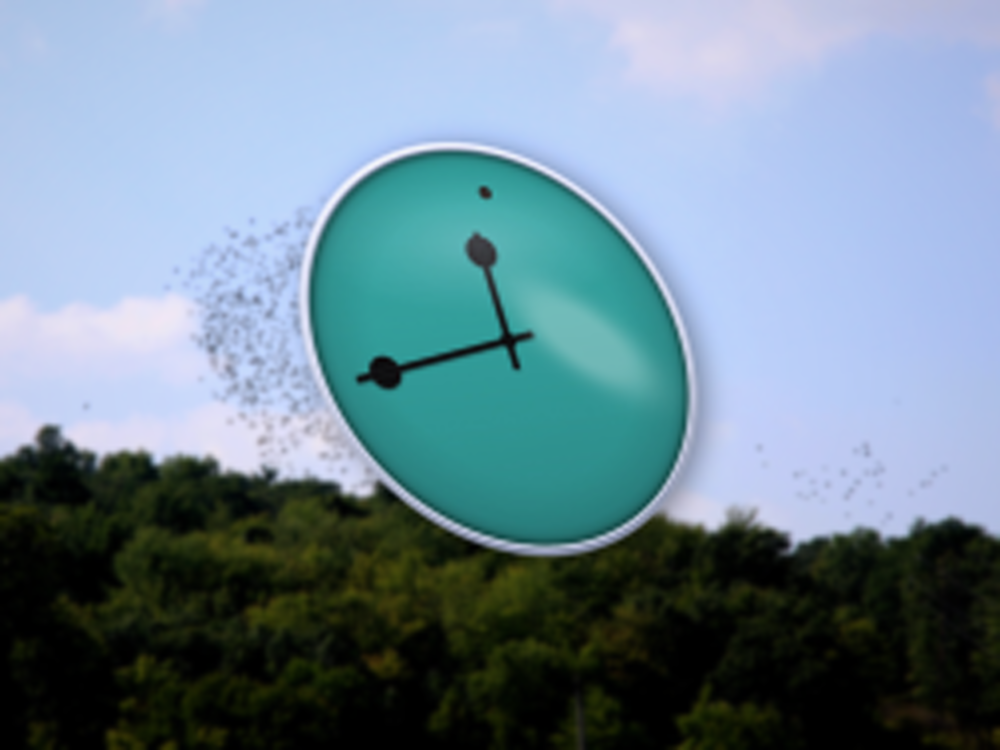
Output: 11h42
